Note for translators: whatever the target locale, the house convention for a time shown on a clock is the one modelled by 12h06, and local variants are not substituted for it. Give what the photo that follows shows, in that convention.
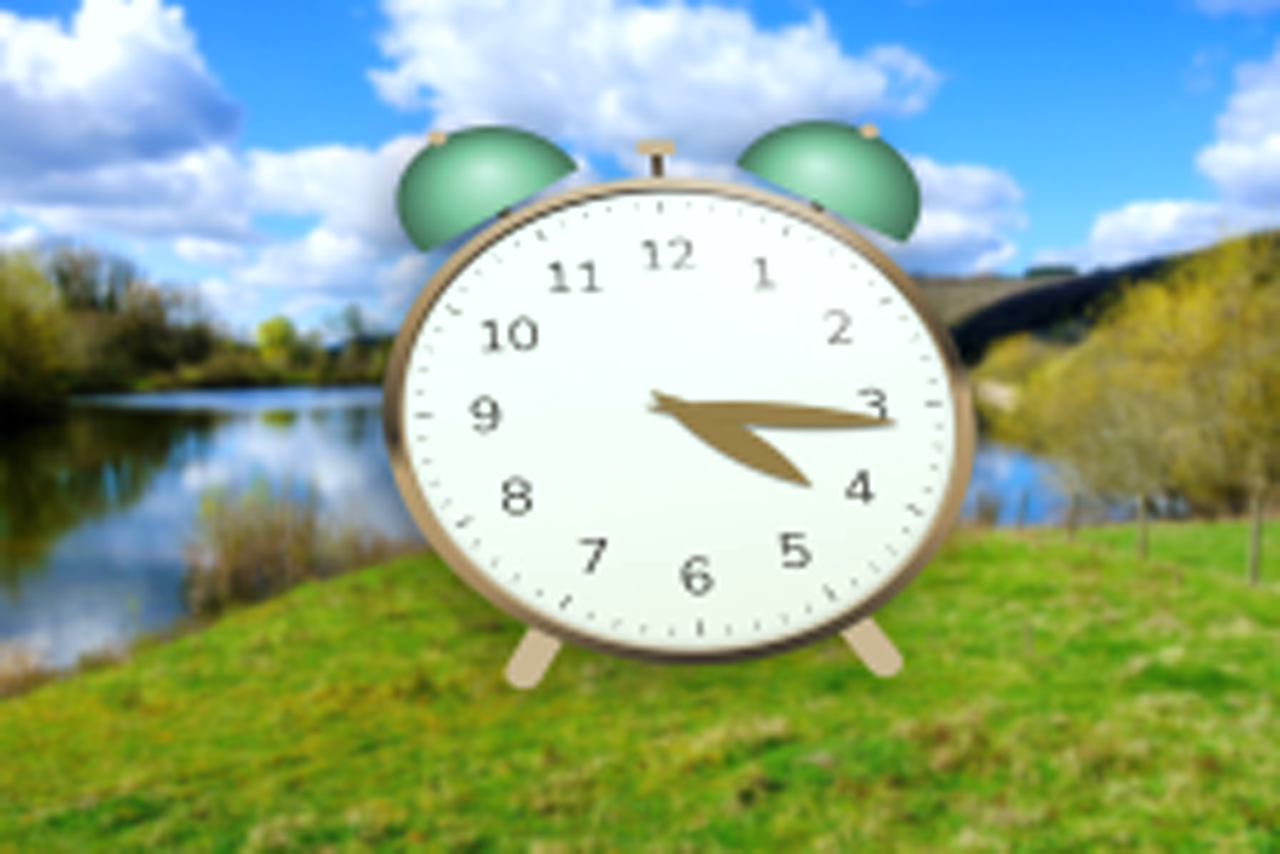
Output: 4h16
